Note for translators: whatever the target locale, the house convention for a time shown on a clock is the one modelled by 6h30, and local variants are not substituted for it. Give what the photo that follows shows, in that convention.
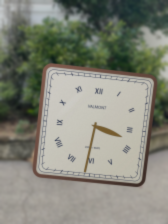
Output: 3h31
